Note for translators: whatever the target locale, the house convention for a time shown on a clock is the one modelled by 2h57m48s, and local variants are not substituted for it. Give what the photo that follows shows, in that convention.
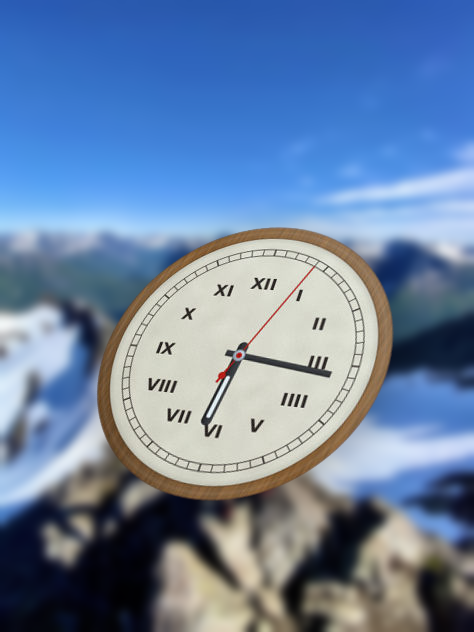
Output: 6h16m04s
